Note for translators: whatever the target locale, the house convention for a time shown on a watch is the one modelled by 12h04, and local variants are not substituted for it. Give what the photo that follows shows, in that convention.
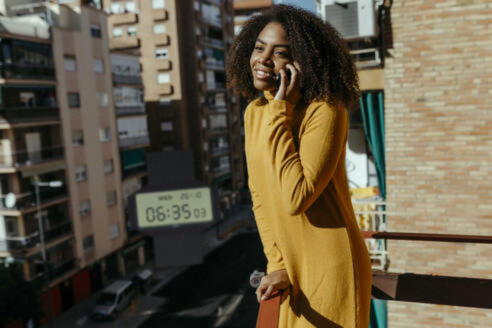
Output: 6h35
